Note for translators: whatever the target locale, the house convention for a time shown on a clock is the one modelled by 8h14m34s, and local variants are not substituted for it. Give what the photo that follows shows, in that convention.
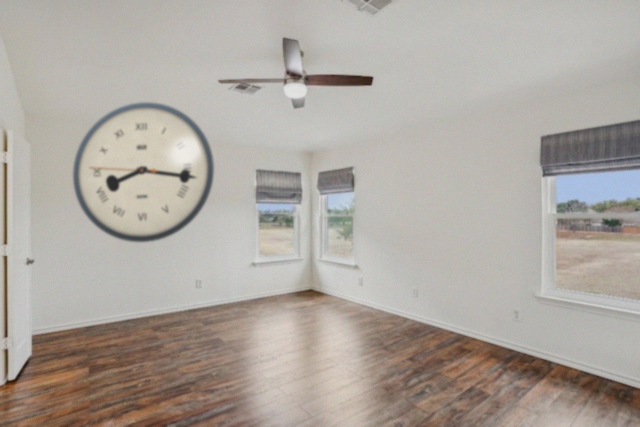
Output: 8h16m46s
